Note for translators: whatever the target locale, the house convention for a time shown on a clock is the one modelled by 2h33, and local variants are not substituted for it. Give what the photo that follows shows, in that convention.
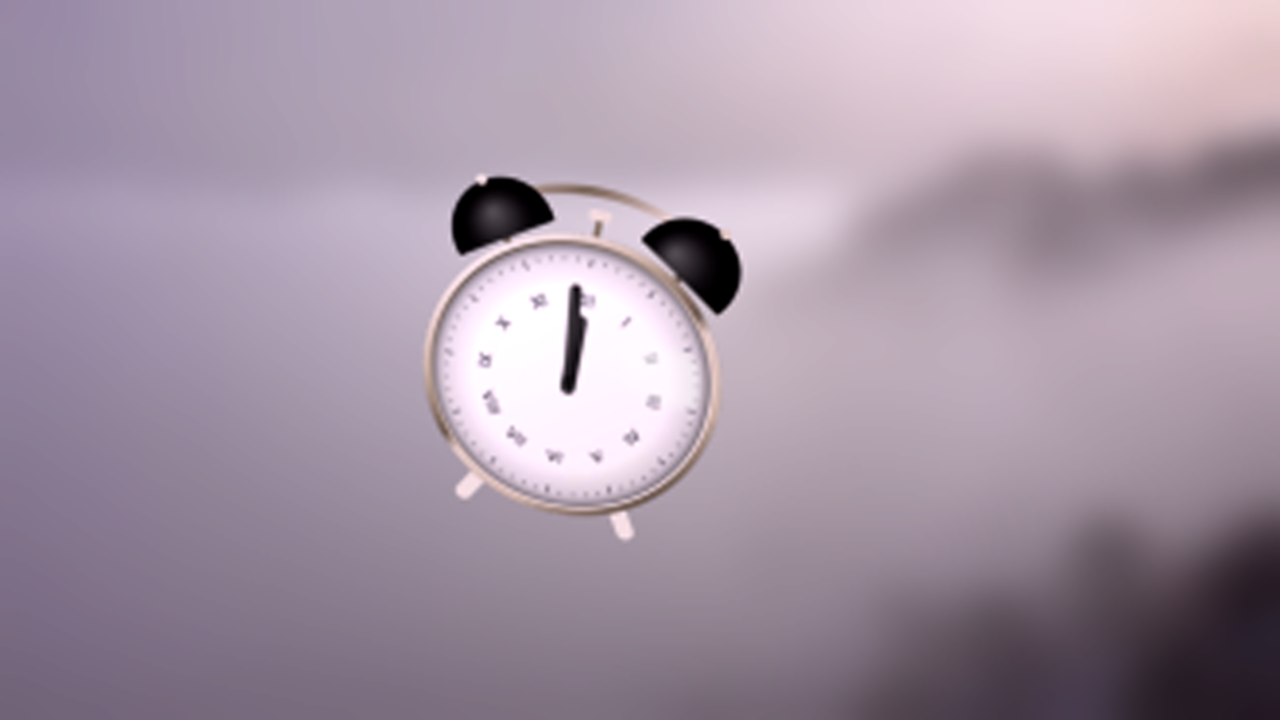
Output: 11h59
